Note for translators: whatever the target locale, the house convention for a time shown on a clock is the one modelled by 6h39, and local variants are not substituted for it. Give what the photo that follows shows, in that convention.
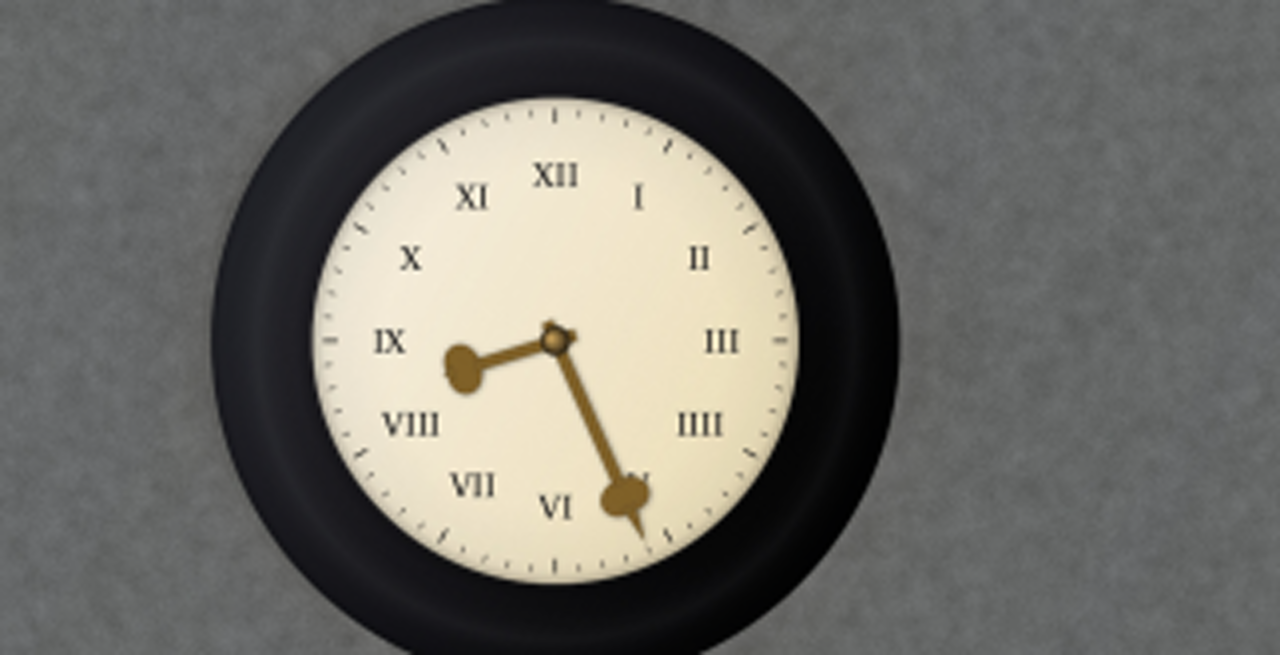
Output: 8h26
